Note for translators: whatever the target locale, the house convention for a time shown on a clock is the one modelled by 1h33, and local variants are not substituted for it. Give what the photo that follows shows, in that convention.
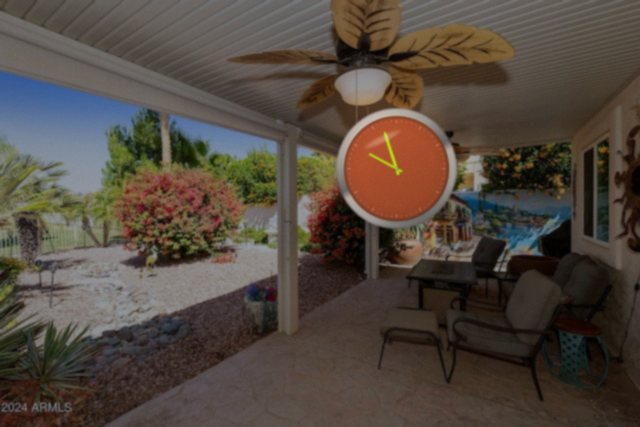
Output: 9h57
